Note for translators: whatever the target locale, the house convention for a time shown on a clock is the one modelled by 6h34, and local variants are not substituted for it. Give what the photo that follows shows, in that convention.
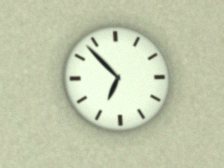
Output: 6h53
